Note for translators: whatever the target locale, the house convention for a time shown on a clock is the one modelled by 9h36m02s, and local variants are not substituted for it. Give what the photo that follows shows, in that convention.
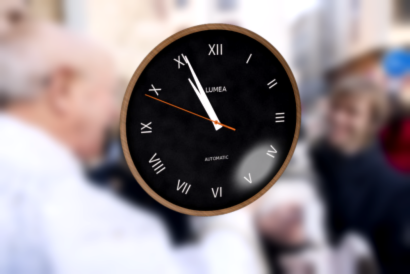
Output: 10h55m49s
